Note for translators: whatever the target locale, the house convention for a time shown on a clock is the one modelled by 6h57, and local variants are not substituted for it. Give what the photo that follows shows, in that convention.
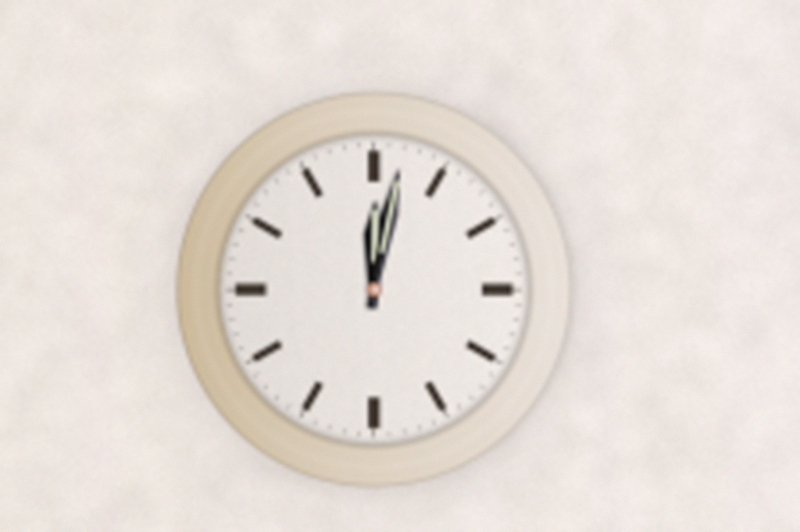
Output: 12h02
